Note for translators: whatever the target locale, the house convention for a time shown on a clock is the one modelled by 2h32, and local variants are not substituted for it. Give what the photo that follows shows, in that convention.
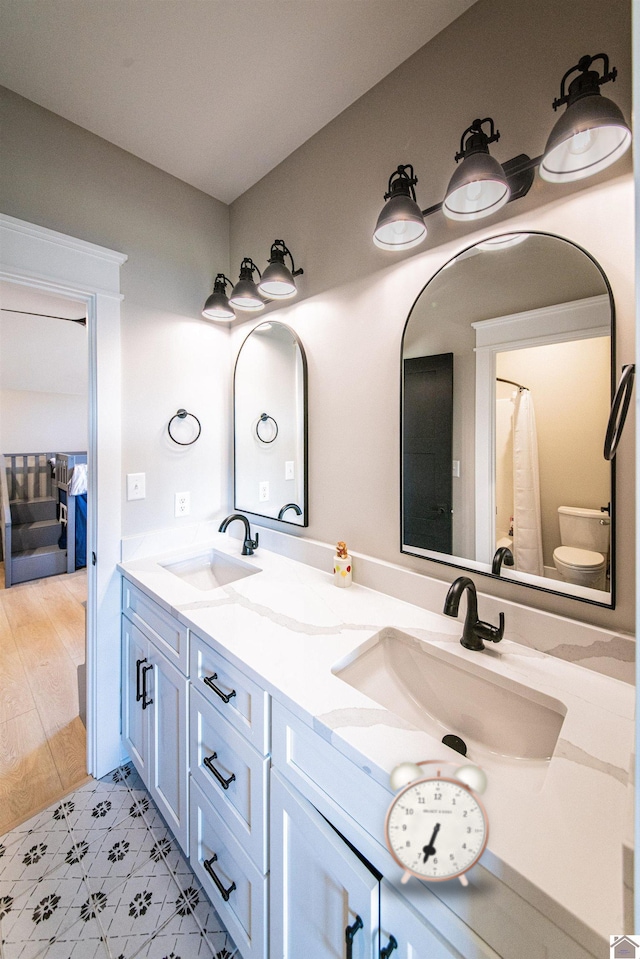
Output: 6h33
